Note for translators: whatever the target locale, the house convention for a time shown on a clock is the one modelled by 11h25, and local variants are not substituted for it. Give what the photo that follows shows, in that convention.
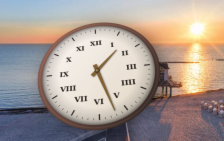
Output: 1h27
